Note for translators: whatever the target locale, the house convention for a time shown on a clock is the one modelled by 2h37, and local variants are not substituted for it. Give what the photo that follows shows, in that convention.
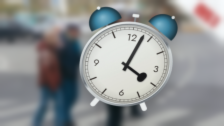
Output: 4h03
